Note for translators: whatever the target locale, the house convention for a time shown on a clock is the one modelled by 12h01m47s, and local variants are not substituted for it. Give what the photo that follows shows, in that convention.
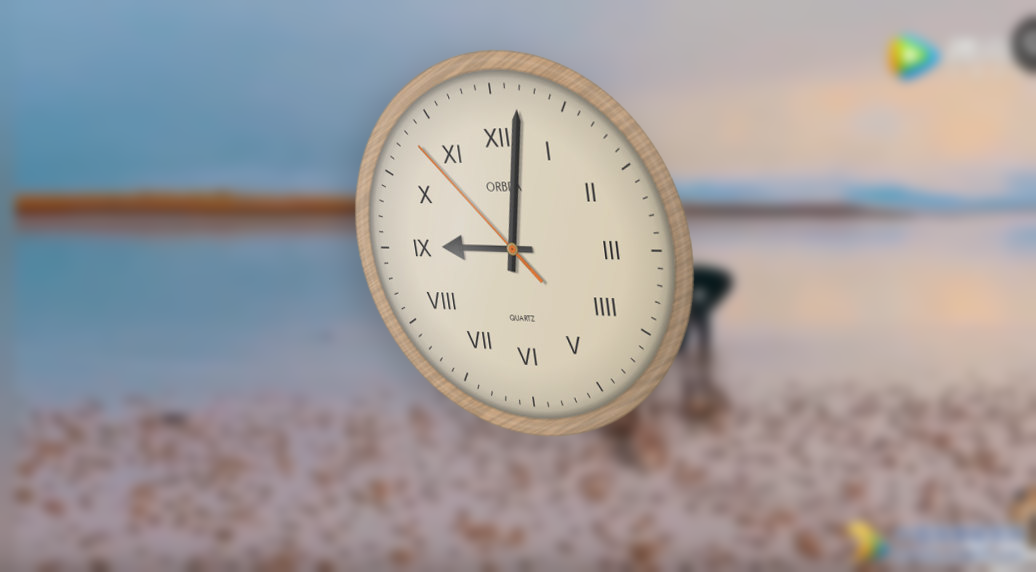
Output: 9h01m53s
